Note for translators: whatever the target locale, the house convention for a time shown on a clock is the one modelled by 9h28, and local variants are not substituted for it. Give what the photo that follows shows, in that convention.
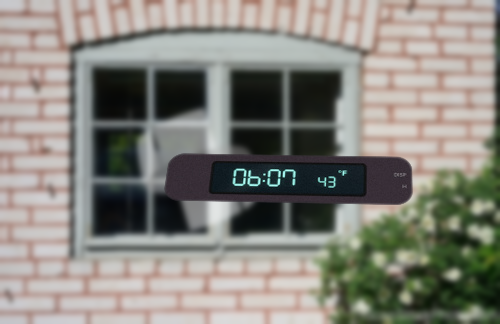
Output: 6h07
